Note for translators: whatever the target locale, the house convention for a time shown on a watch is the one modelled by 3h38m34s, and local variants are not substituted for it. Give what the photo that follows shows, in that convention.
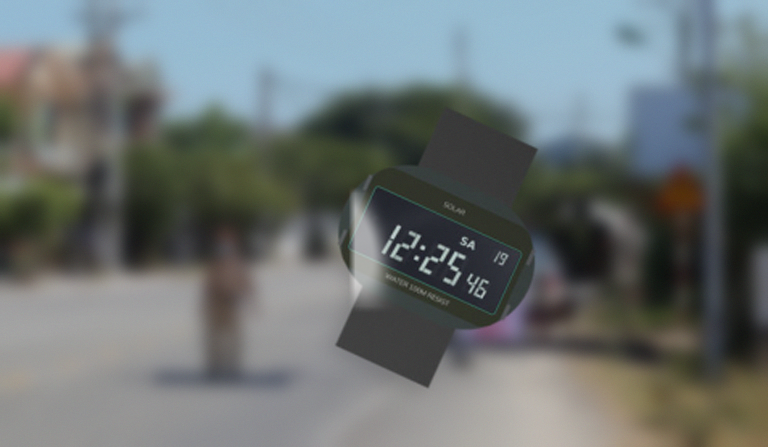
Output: 12h25m46s
